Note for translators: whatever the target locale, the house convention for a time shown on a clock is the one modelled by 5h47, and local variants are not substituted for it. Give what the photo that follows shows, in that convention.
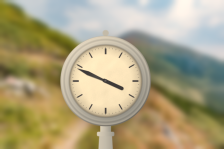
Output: 3h49
